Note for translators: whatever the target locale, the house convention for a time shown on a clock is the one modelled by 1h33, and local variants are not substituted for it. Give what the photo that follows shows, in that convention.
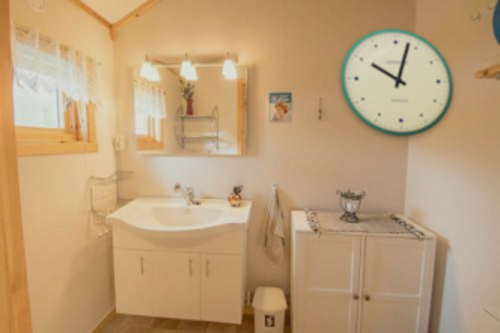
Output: 10h03
